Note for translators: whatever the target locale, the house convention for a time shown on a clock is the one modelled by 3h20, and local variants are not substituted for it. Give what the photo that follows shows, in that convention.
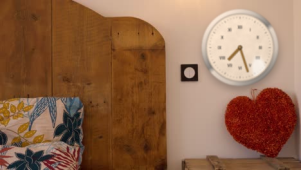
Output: 7h27
